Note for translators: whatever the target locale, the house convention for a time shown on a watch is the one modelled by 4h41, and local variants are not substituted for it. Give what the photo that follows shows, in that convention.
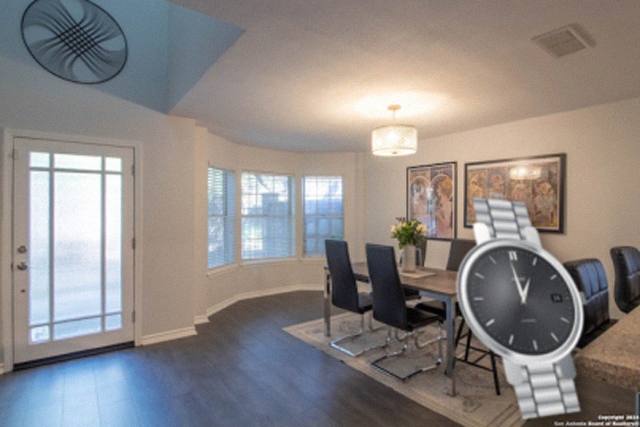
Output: 12h59
